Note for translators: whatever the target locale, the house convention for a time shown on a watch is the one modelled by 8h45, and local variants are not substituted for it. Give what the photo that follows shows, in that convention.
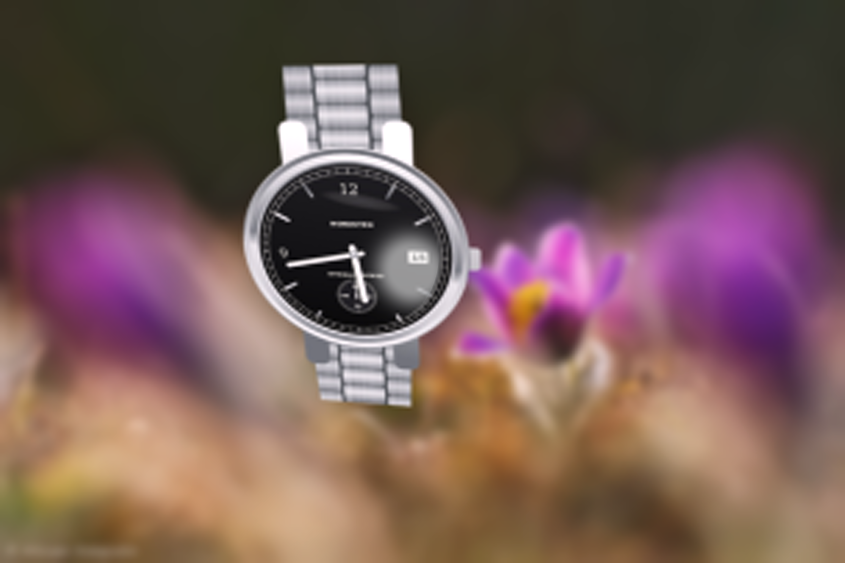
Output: 5h43
